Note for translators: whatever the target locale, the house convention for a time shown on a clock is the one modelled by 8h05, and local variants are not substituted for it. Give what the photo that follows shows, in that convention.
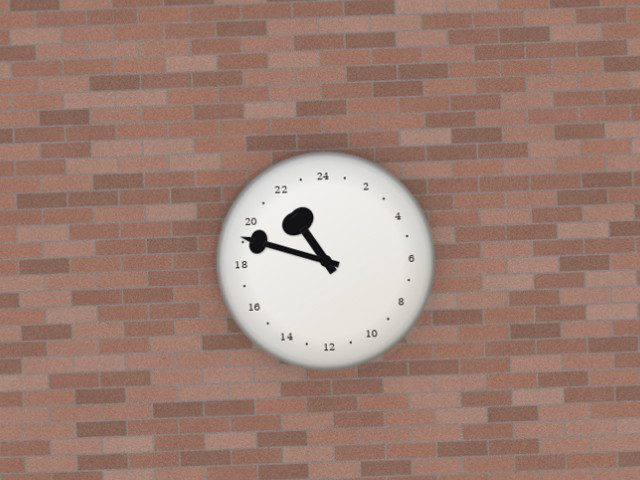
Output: 21h48
